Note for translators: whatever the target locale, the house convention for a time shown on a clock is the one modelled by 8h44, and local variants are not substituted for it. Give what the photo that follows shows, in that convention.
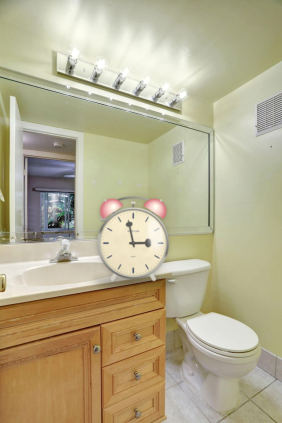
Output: 2h58
